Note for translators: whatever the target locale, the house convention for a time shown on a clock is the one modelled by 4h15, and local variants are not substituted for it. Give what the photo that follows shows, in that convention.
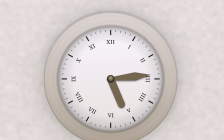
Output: 5h14
